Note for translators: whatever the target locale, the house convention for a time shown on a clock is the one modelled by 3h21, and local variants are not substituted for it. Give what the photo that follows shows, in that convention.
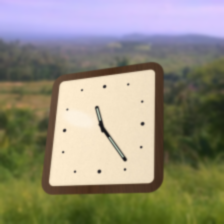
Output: 11h24
